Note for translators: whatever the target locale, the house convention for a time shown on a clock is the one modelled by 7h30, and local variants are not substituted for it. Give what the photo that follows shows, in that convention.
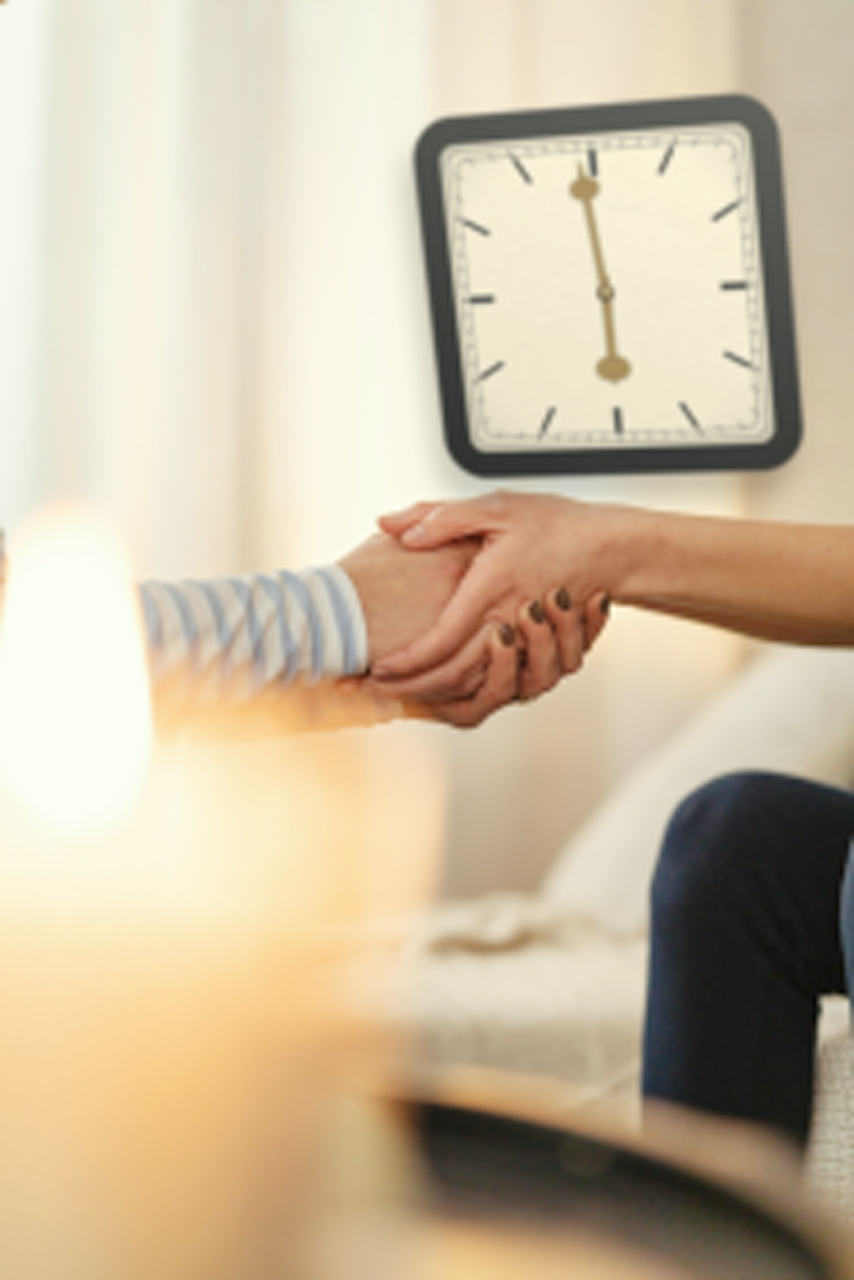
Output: 5h59
